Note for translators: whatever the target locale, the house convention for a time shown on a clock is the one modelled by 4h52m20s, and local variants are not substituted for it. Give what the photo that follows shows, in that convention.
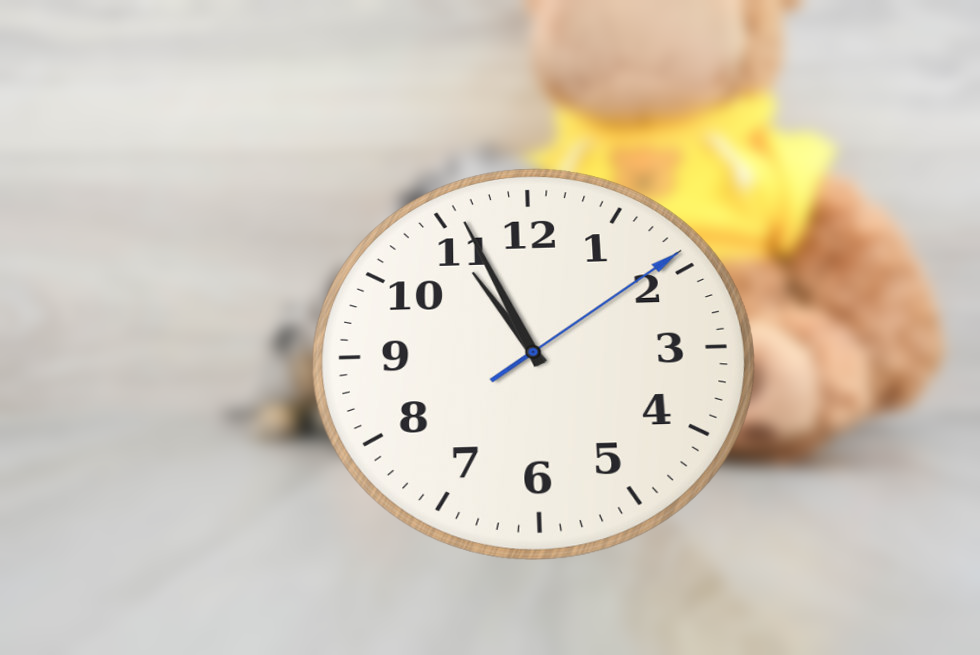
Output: 10h56m09s
